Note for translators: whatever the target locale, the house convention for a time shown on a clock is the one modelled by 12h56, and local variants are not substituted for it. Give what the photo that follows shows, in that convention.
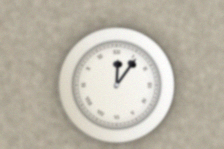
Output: 12h06
